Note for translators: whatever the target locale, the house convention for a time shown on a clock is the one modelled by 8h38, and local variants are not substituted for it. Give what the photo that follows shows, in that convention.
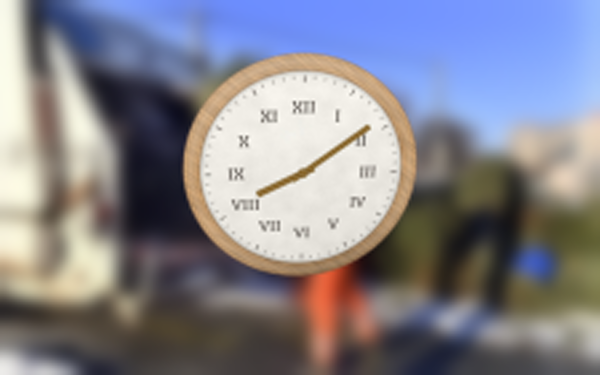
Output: 8h09
